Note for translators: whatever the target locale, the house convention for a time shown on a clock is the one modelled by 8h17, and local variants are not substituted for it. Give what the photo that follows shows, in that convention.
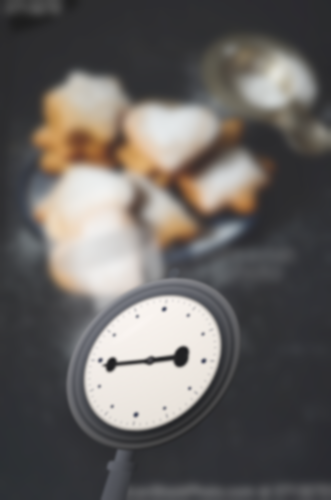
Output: 2h44
